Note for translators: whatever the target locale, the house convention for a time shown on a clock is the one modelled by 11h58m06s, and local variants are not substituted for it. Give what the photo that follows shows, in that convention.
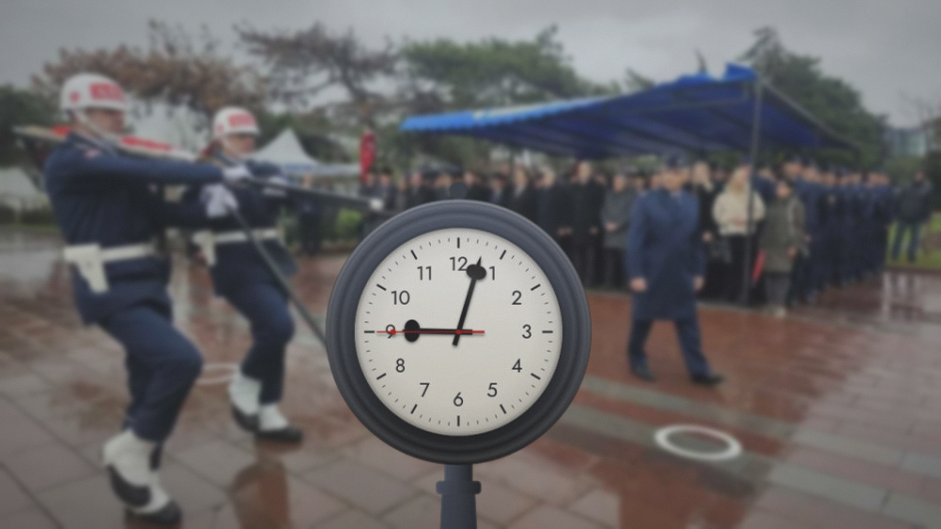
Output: 9h02m45s
